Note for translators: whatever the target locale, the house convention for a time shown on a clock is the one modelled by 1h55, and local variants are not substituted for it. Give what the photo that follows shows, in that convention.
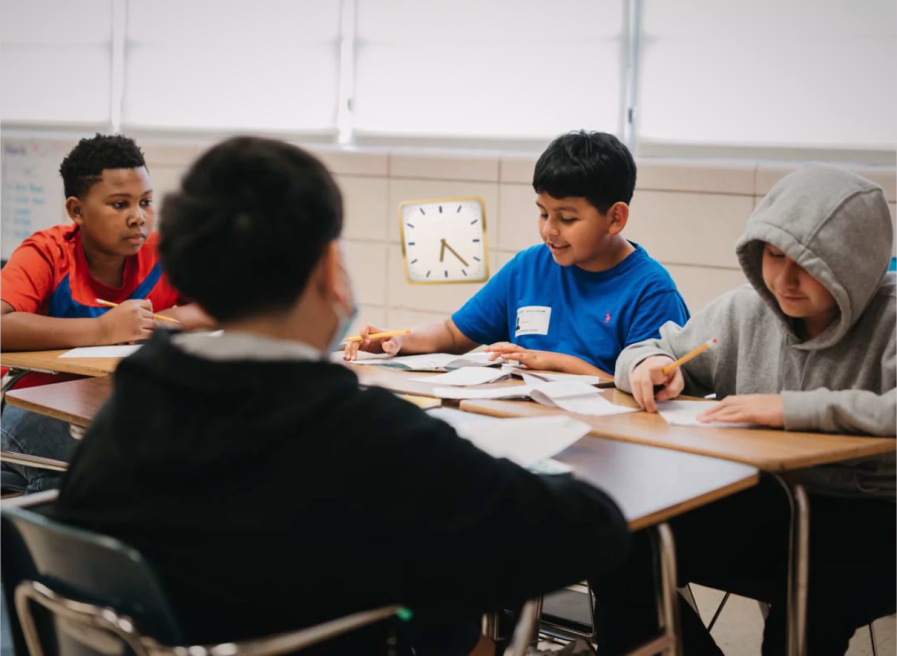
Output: 6h23
